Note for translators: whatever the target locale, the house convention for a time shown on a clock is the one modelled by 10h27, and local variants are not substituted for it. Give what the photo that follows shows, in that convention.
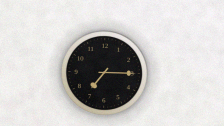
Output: 7h15
